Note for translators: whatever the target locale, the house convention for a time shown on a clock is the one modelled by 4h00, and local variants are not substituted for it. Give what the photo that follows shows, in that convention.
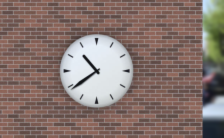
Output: 10h39
